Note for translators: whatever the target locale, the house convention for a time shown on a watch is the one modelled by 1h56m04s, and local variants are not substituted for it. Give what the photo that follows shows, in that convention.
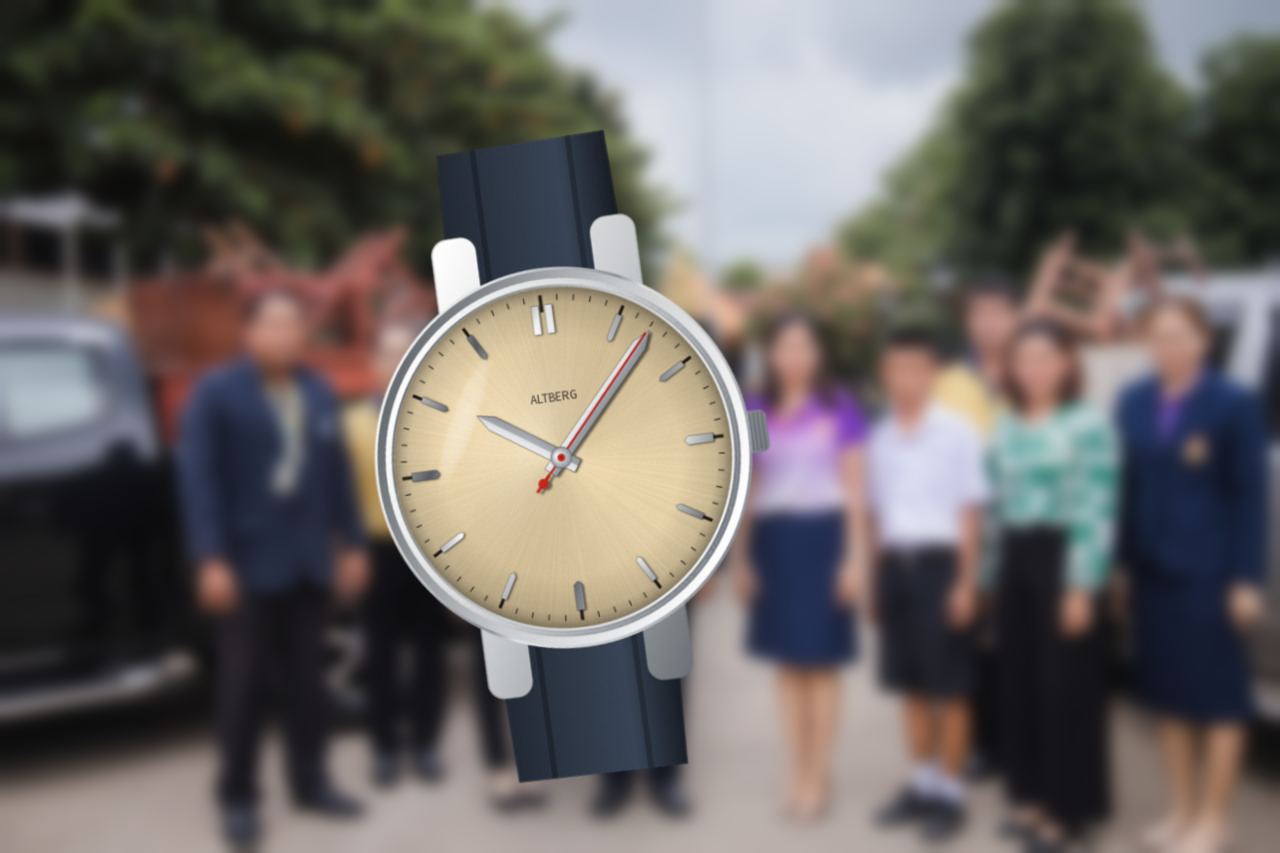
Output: 10h07m07s
